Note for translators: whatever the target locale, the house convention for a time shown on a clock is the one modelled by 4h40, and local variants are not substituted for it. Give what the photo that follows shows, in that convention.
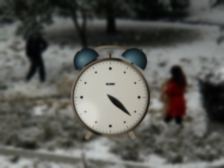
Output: 4h22
